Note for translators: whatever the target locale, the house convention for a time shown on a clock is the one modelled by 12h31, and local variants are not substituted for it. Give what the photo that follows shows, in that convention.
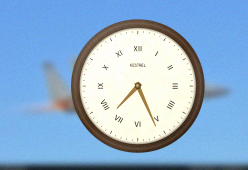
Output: 7h26
